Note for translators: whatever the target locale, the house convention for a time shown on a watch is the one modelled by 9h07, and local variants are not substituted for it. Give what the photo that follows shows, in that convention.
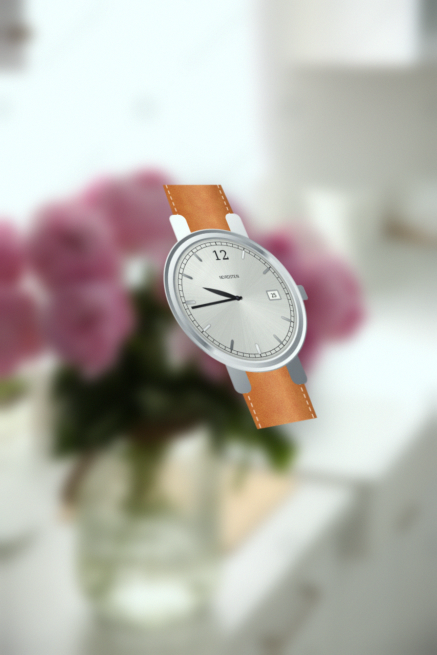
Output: 9h44
